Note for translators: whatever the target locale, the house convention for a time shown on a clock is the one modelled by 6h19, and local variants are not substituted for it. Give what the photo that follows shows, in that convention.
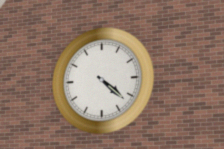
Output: 4h22
